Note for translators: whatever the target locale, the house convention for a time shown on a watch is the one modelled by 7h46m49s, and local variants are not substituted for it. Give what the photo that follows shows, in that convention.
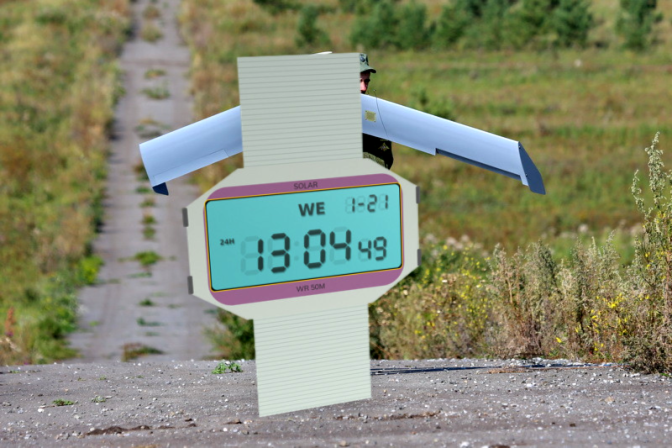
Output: 13h04m49s
